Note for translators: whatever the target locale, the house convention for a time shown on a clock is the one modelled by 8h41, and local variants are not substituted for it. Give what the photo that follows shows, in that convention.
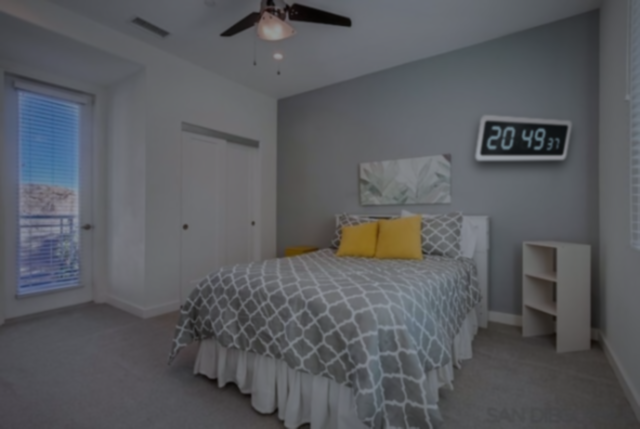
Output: 20h49
